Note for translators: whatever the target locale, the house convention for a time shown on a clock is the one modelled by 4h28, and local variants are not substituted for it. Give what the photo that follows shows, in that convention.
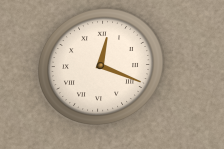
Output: 12h19
